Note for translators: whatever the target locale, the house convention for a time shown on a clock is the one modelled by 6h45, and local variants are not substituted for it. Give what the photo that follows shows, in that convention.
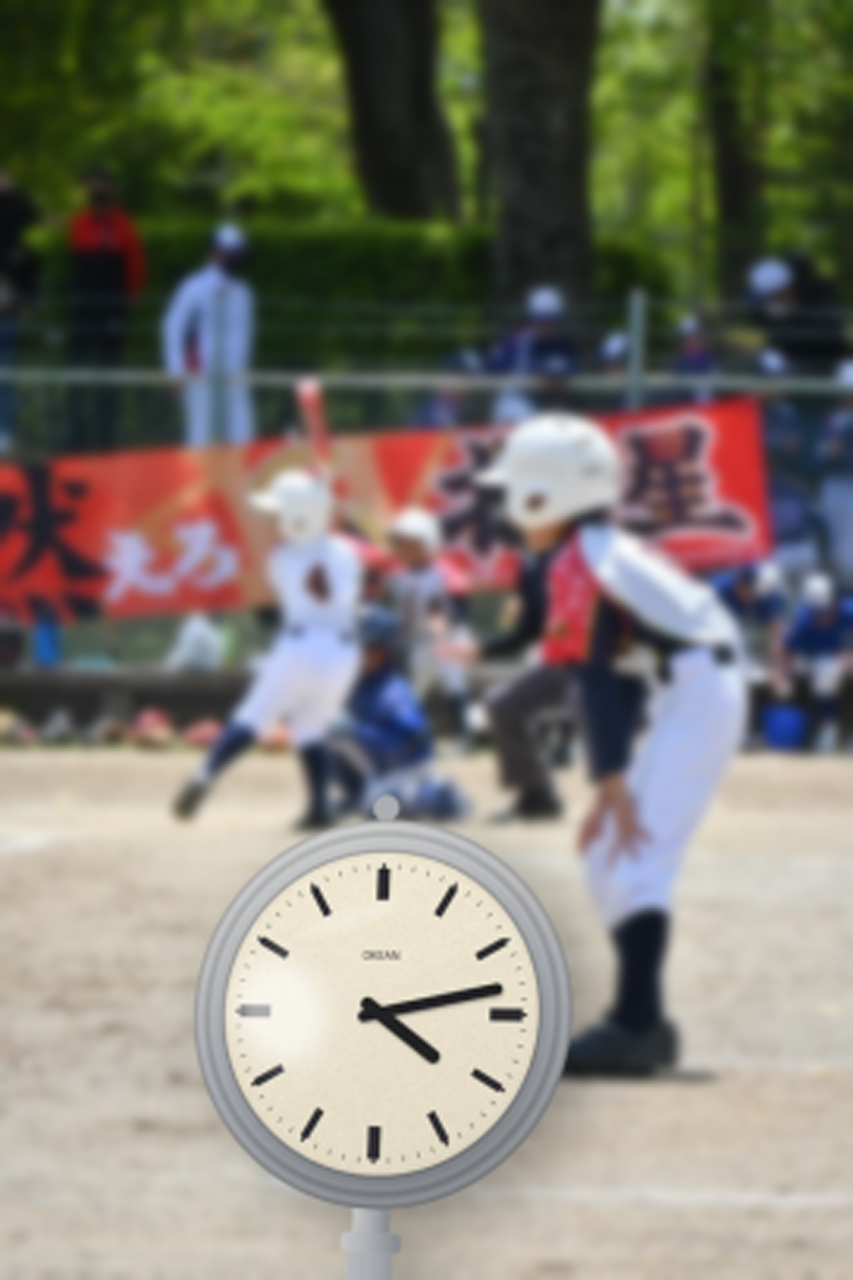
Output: 4h13
